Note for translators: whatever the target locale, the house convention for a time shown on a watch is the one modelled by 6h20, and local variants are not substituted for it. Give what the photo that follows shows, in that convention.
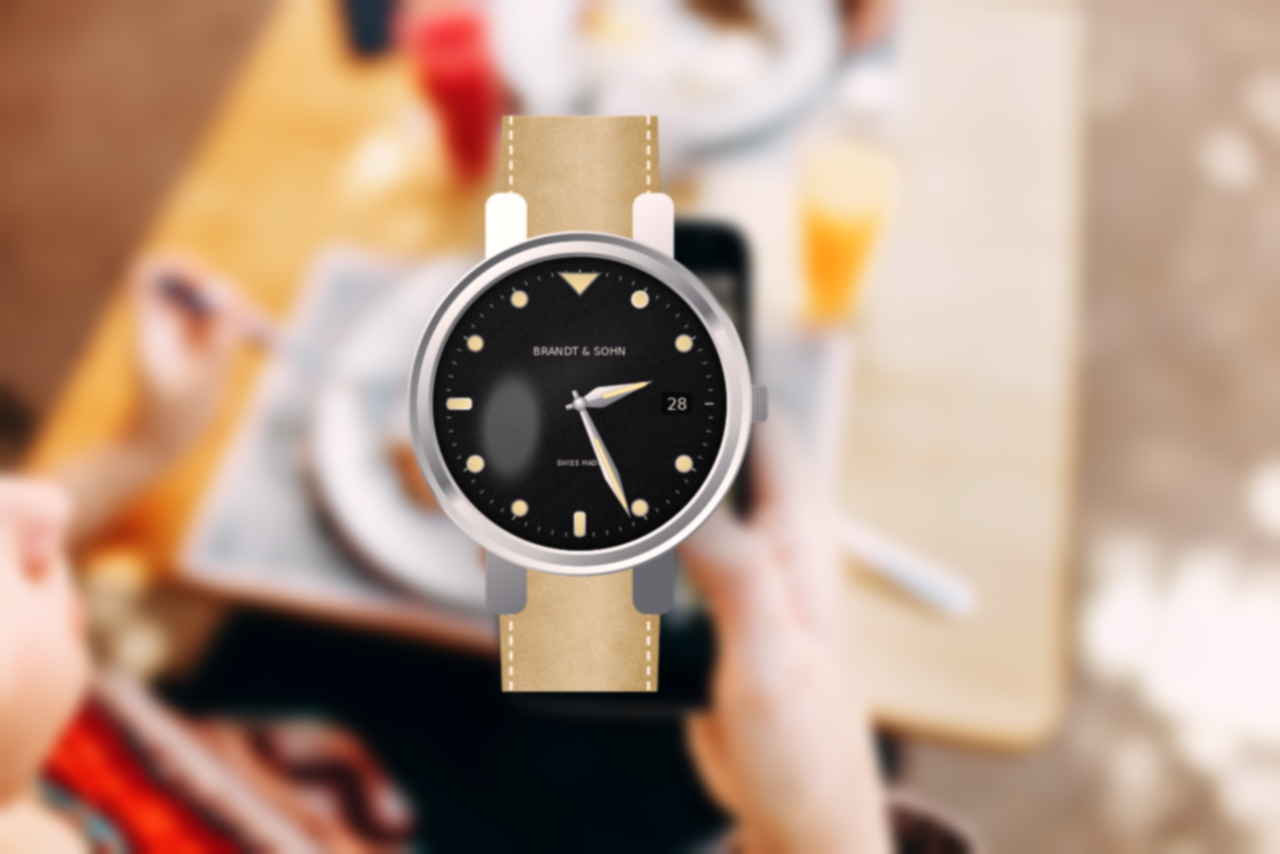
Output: 2h26
